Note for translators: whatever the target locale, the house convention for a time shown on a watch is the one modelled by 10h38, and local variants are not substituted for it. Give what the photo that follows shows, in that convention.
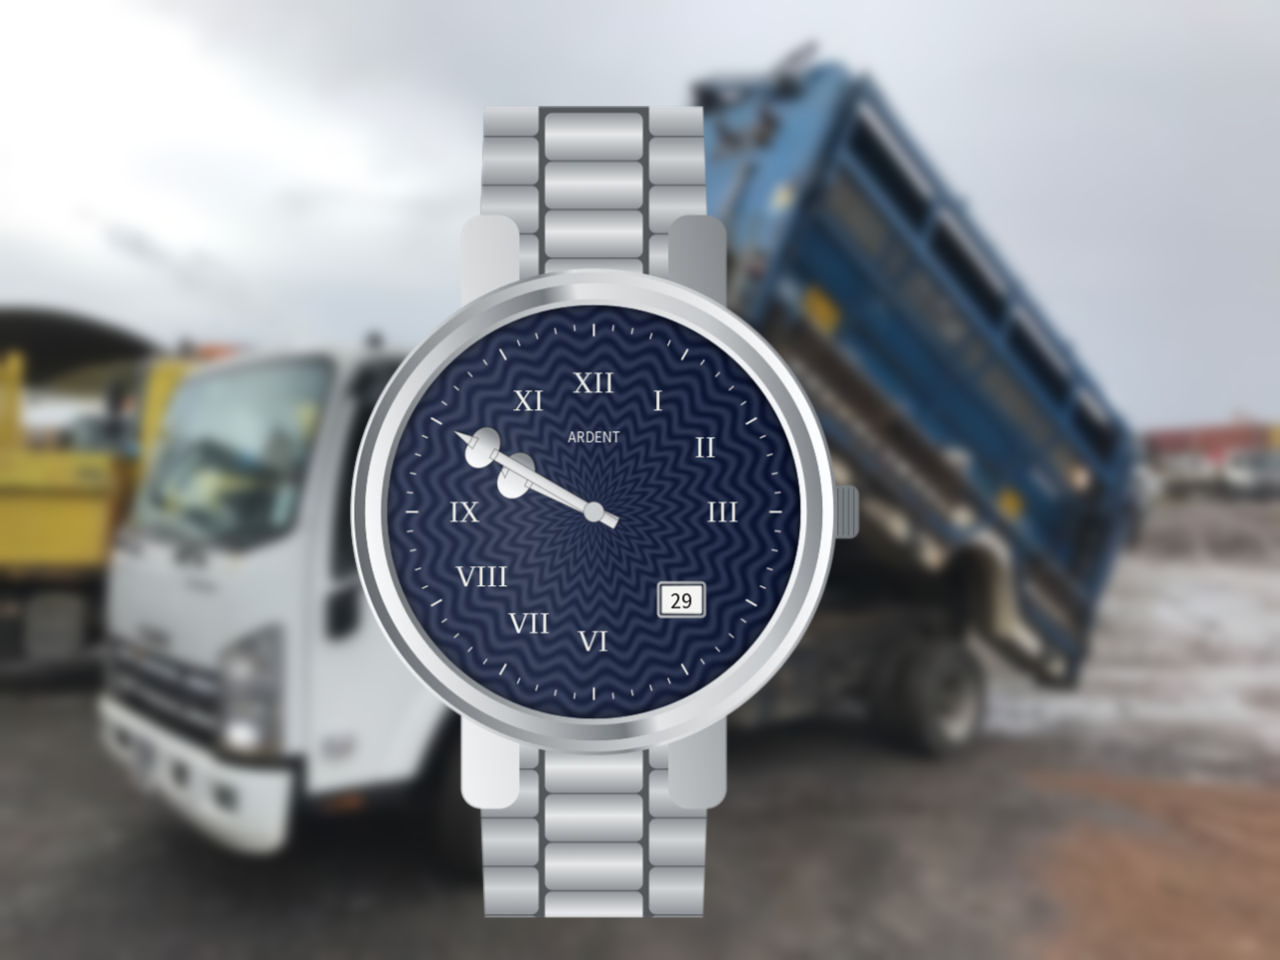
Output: 9h50
